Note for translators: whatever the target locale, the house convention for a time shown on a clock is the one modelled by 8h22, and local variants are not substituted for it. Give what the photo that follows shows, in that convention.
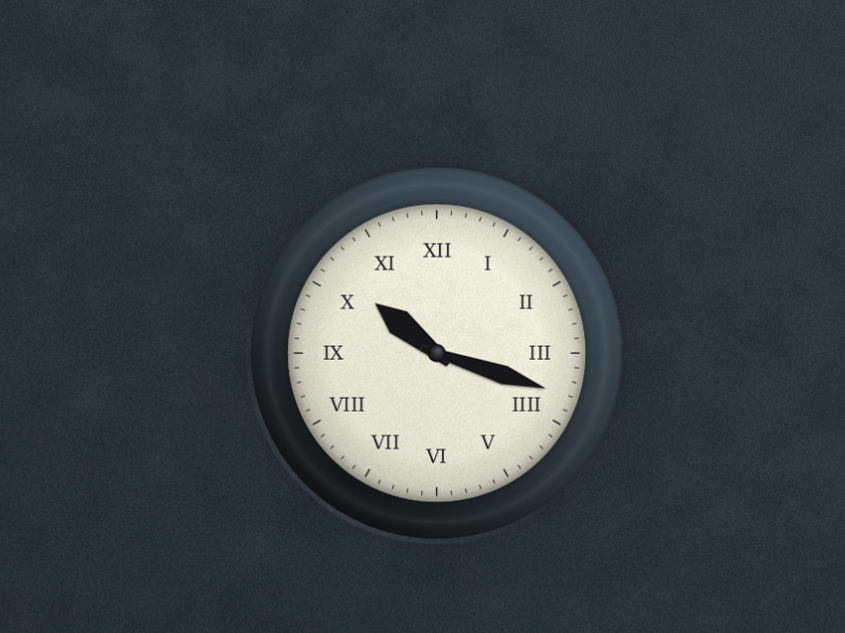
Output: 10h18
